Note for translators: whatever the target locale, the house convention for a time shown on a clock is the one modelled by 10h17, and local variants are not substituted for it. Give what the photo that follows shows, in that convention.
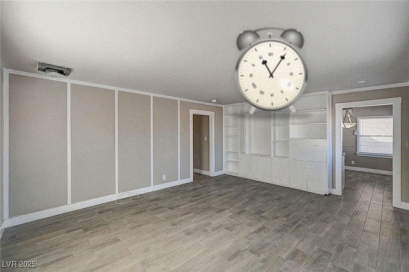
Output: 11h06
